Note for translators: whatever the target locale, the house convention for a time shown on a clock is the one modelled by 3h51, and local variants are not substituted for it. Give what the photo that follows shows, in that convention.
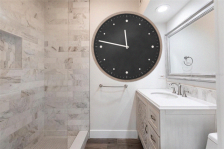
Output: 11h47
